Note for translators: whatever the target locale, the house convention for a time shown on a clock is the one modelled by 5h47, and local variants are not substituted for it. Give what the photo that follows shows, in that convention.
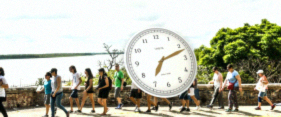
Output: 7h12
